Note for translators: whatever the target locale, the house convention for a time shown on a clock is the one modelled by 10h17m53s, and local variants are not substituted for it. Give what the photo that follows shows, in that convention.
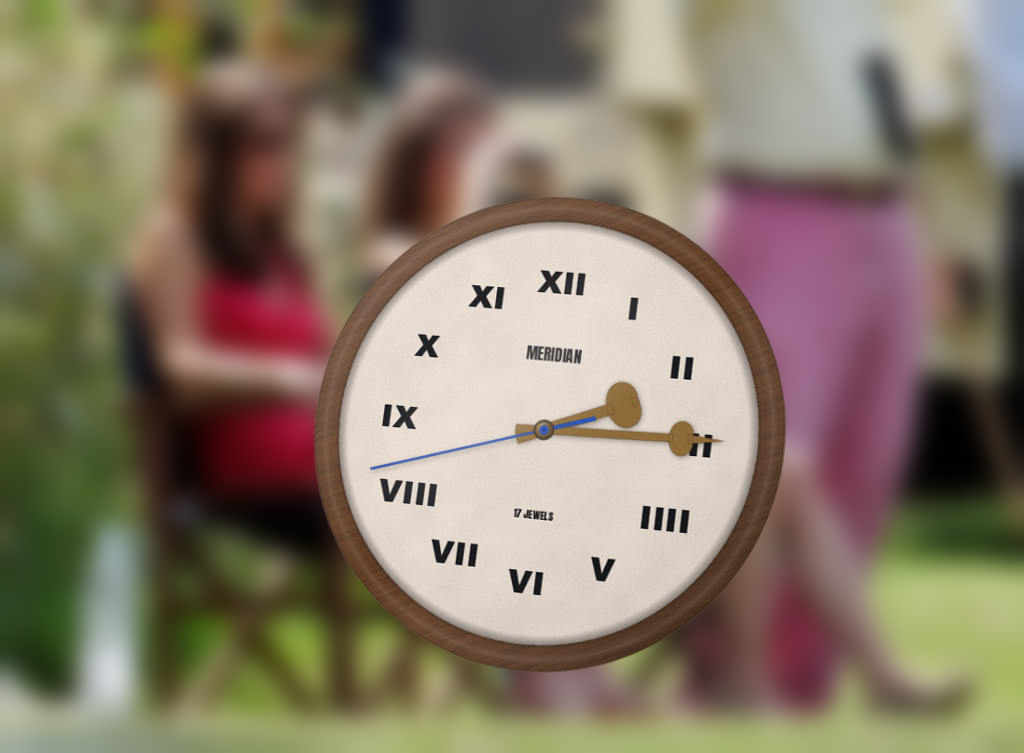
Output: 2h14m42s
